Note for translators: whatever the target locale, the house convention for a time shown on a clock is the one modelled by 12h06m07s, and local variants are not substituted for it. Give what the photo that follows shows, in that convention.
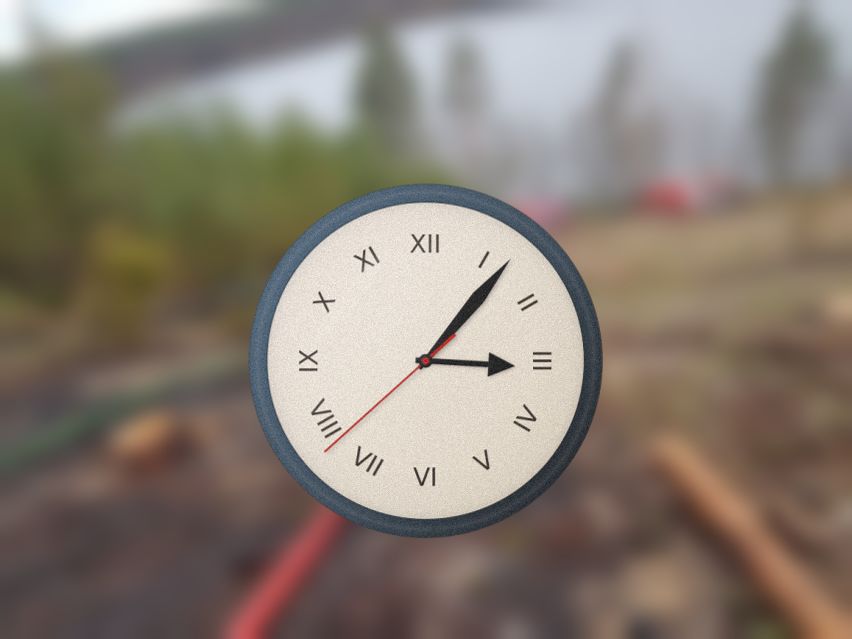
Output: 3h06m38s
